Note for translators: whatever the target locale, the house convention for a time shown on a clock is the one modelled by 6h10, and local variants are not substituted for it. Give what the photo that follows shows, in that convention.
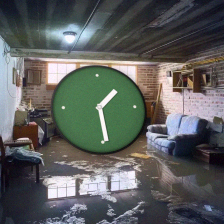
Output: 1h29
